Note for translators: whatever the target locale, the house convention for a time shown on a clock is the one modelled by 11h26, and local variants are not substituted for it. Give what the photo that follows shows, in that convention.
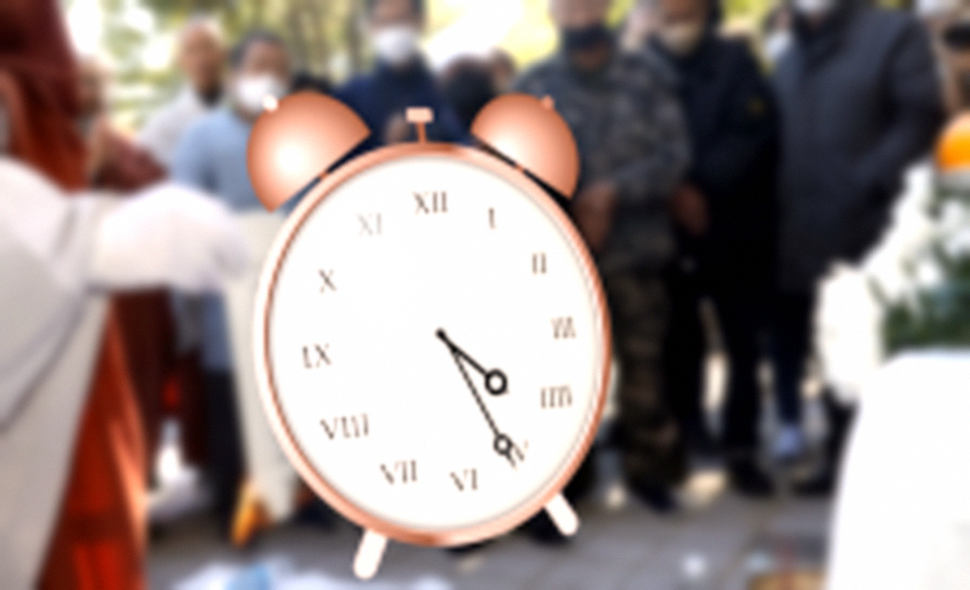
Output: 4h26
